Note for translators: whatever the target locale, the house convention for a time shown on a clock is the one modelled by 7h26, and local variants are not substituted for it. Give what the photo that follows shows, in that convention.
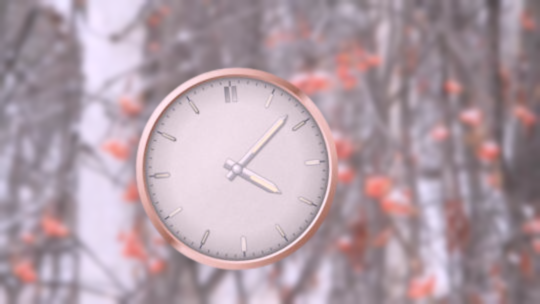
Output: 4h08
